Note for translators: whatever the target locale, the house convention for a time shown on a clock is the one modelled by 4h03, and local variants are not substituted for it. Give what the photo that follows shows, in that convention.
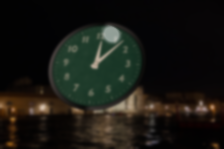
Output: 12h07
